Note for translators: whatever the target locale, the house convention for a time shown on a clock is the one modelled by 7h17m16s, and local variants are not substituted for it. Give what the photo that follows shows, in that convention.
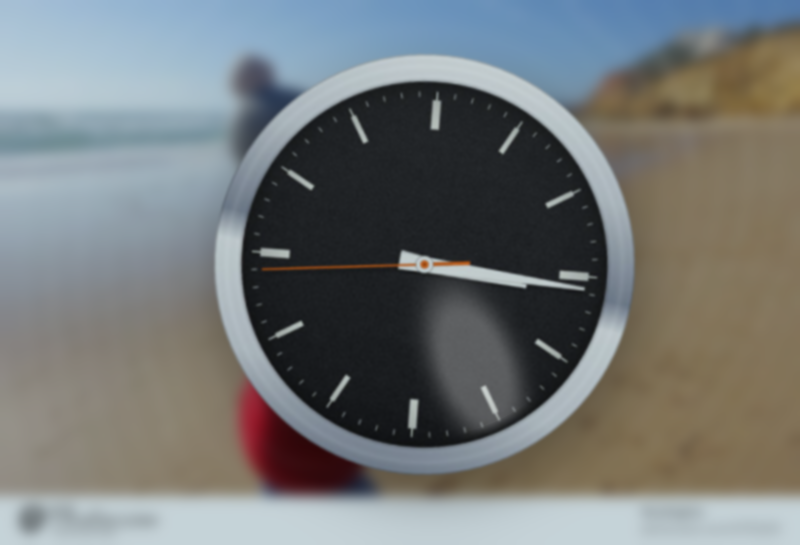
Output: 3h15m44s
